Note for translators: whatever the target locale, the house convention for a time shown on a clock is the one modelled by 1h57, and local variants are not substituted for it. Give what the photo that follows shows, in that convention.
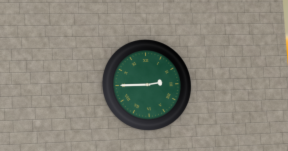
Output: 2h45
